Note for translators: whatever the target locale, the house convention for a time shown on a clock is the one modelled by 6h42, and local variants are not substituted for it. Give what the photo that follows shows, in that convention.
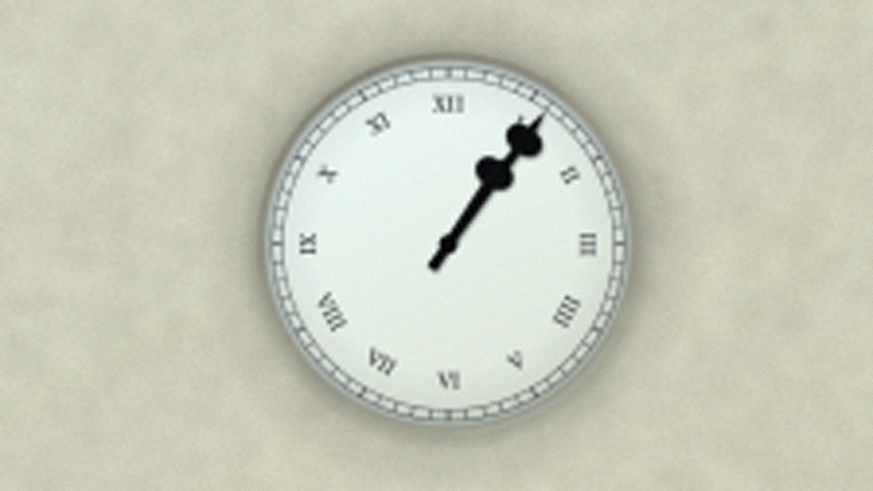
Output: 1h06
